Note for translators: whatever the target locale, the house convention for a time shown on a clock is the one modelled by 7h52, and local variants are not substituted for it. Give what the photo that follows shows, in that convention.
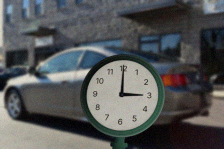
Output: 3h00
